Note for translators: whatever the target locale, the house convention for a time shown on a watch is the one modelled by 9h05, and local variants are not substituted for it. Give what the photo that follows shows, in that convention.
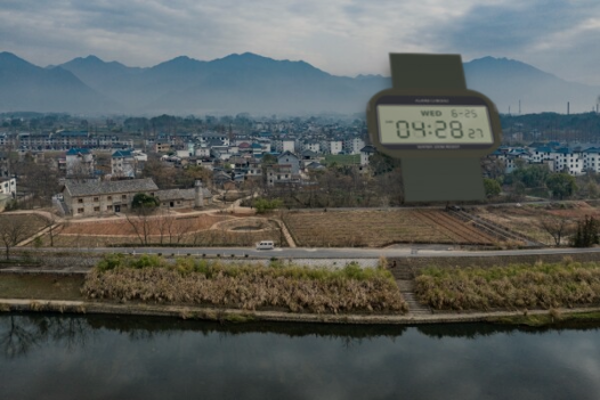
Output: 4h28
